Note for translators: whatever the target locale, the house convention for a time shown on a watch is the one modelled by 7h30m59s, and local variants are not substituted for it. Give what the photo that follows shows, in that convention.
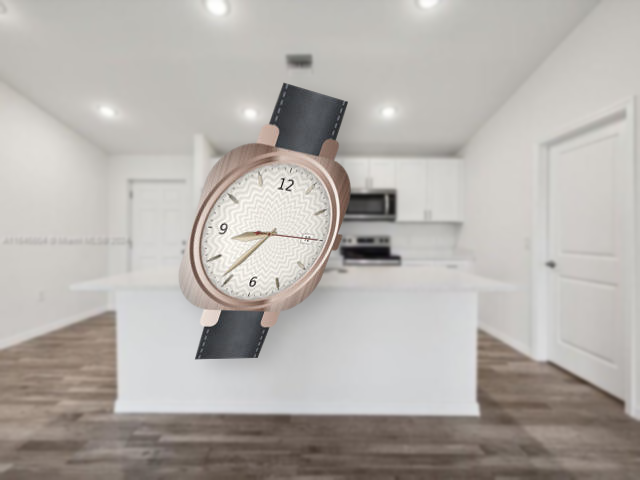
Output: 8h36m15s
